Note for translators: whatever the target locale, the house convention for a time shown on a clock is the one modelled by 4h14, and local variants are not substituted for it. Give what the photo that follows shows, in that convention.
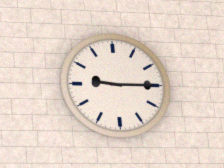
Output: 9h15
